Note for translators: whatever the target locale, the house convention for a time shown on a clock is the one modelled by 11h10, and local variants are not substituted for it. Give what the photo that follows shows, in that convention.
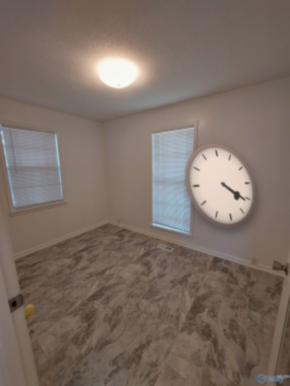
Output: 4h21
